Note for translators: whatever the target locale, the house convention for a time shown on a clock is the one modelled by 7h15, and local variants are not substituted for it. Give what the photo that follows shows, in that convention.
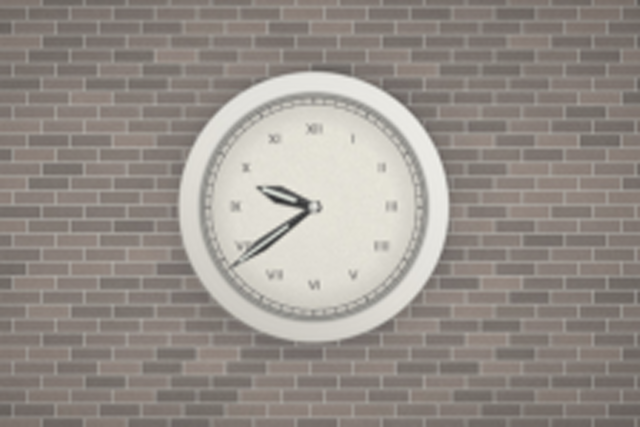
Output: 9h39
